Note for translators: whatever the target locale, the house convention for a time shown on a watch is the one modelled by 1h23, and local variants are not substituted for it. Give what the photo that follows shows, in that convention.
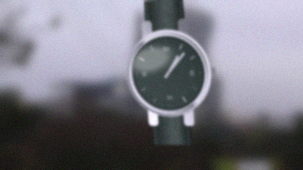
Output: 1h07
